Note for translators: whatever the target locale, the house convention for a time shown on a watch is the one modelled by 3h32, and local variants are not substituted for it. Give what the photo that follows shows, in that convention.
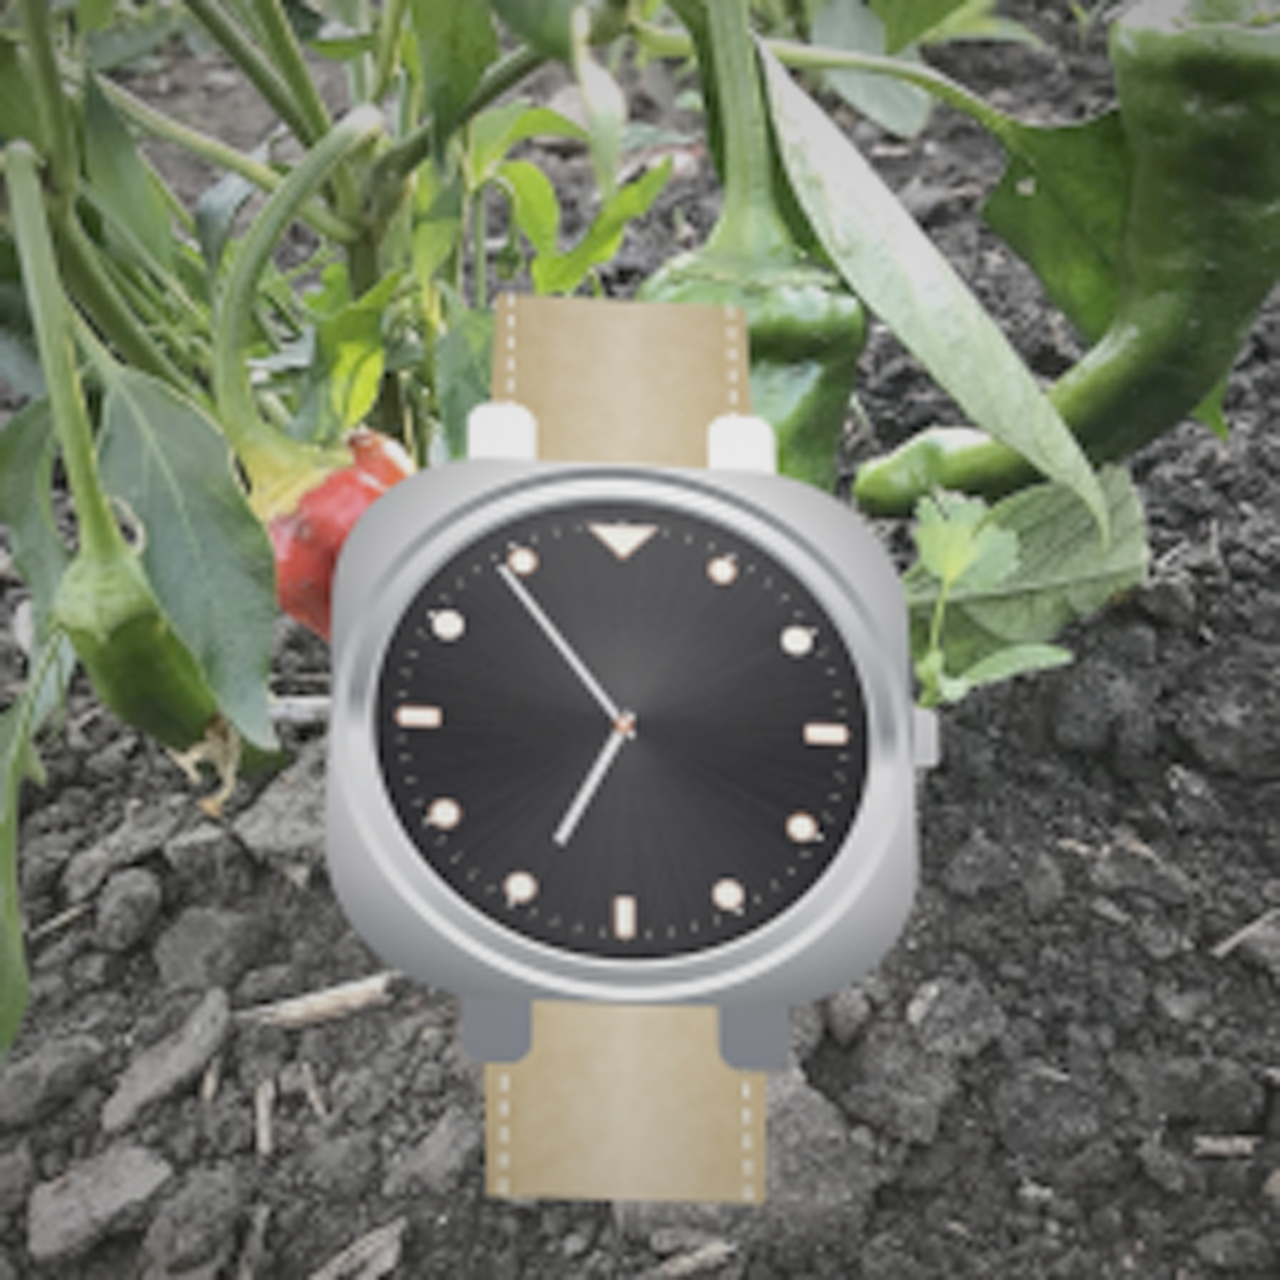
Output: 6h54
